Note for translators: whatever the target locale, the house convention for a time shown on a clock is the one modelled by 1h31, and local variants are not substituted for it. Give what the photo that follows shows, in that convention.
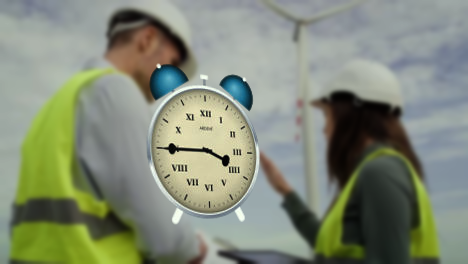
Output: 3h45
